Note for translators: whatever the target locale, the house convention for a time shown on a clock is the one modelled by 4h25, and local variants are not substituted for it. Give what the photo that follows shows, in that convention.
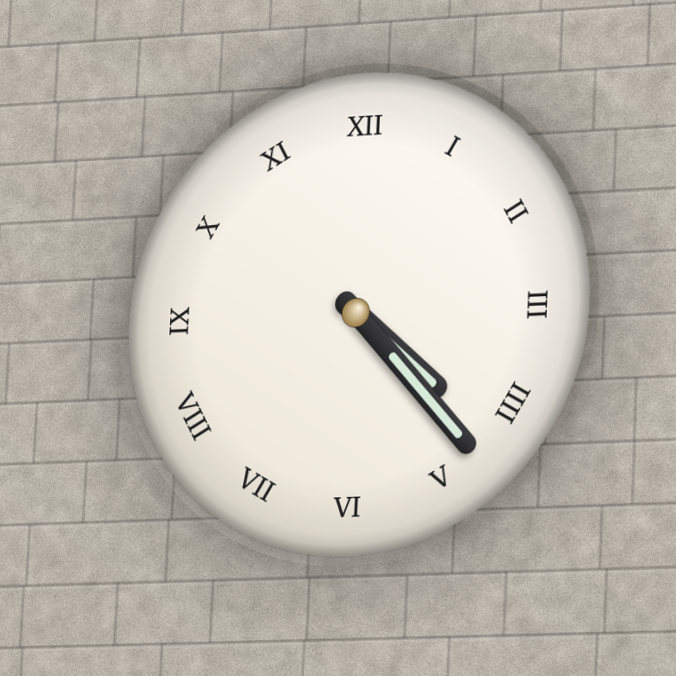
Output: 4h23
